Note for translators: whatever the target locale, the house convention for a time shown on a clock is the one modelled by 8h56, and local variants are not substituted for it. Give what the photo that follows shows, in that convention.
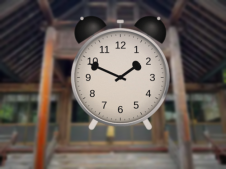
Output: 1h49
